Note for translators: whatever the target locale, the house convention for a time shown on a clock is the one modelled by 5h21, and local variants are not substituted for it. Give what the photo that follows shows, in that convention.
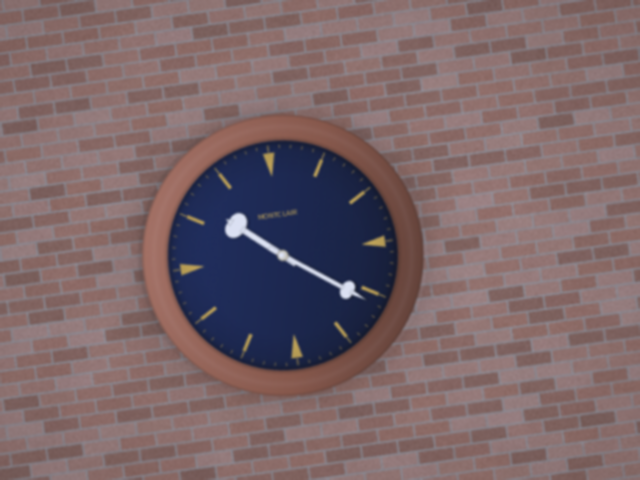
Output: 10h21
